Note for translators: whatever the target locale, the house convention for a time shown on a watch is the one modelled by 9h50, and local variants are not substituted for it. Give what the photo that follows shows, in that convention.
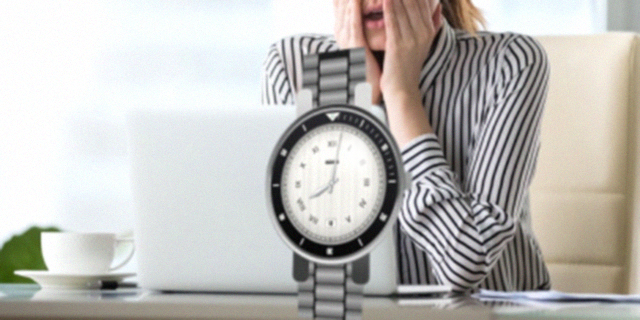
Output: 8h02
